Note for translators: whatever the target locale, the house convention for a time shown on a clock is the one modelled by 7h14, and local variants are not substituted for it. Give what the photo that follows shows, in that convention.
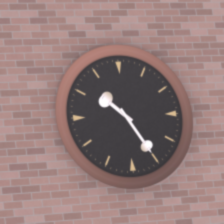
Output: 10h25
